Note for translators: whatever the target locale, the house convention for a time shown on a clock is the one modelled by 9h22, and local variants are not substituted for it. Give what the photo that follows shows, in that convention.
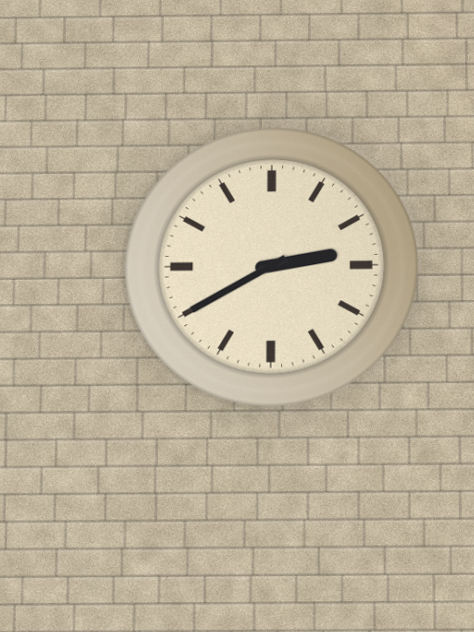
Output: 2h40
